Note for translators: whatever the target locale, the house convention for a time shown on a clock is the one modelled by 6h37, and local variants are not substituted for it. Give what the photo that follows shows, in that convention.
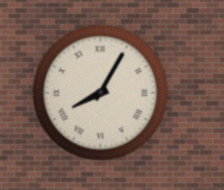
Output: 8h05
